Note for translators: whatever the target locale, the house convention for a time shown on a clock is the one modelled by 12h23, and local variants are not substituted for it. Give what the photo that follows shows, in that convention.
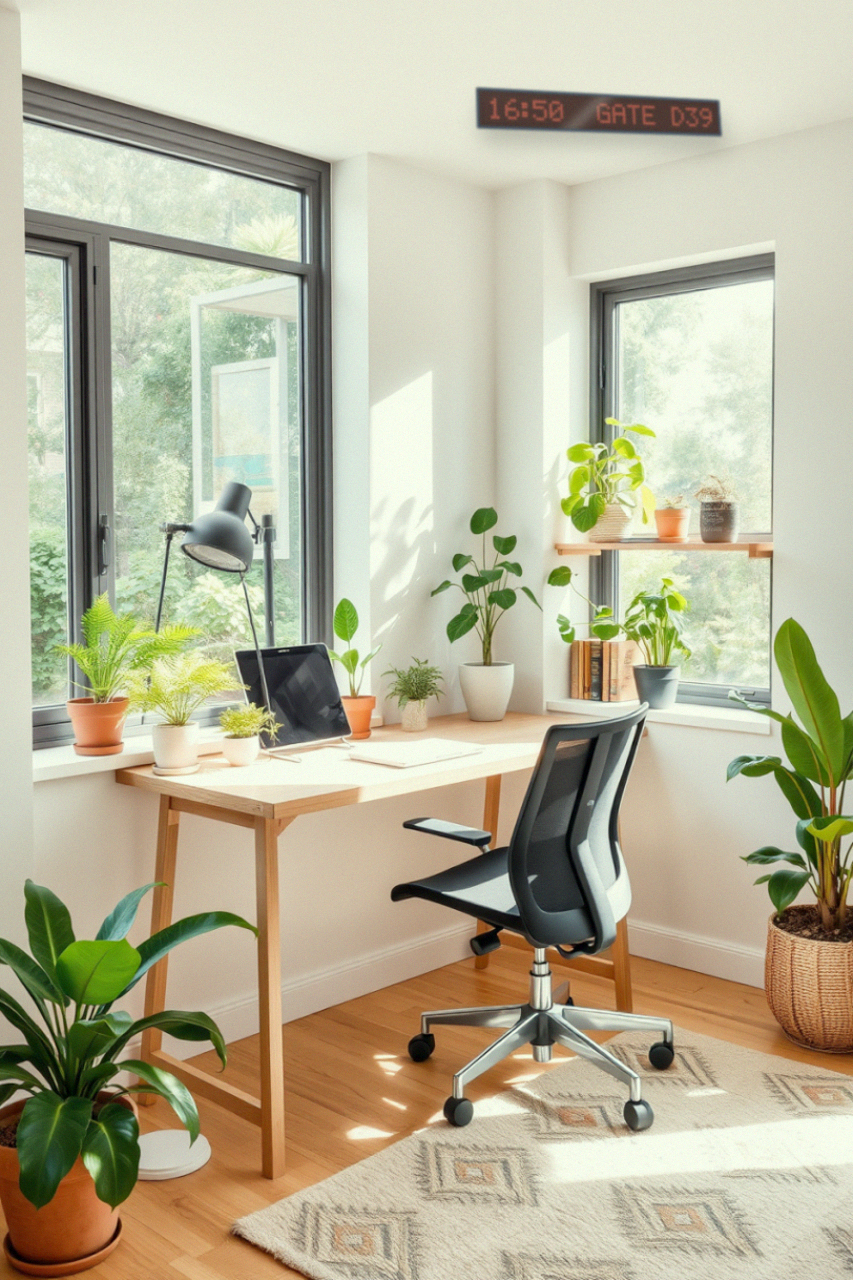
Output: 16h50
